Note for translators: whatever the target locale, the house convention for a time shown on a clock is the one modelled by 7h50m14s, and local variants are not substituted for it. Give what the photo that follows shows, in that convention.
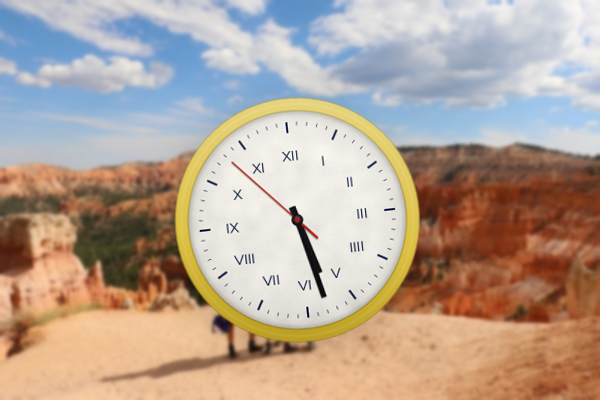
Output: 5h27m53s
